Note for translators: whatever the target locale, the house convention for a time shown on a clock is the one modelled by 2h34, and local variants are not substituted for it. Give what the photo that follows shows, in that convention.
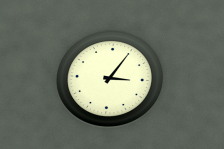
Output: 3h05
